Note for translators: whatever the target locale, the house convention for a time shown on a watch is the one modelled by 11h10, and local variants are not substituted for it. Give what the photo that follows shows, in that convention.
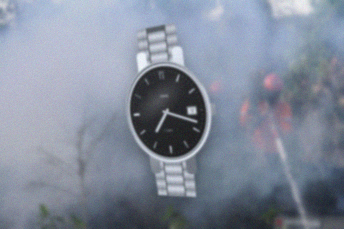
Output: 7h18
